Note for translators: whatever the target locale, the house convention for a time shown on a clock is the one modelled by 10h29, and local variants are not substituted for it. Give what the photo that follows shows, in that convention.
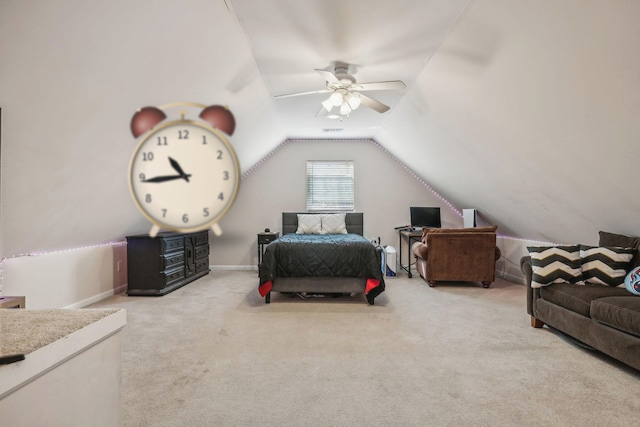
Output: 10h44
